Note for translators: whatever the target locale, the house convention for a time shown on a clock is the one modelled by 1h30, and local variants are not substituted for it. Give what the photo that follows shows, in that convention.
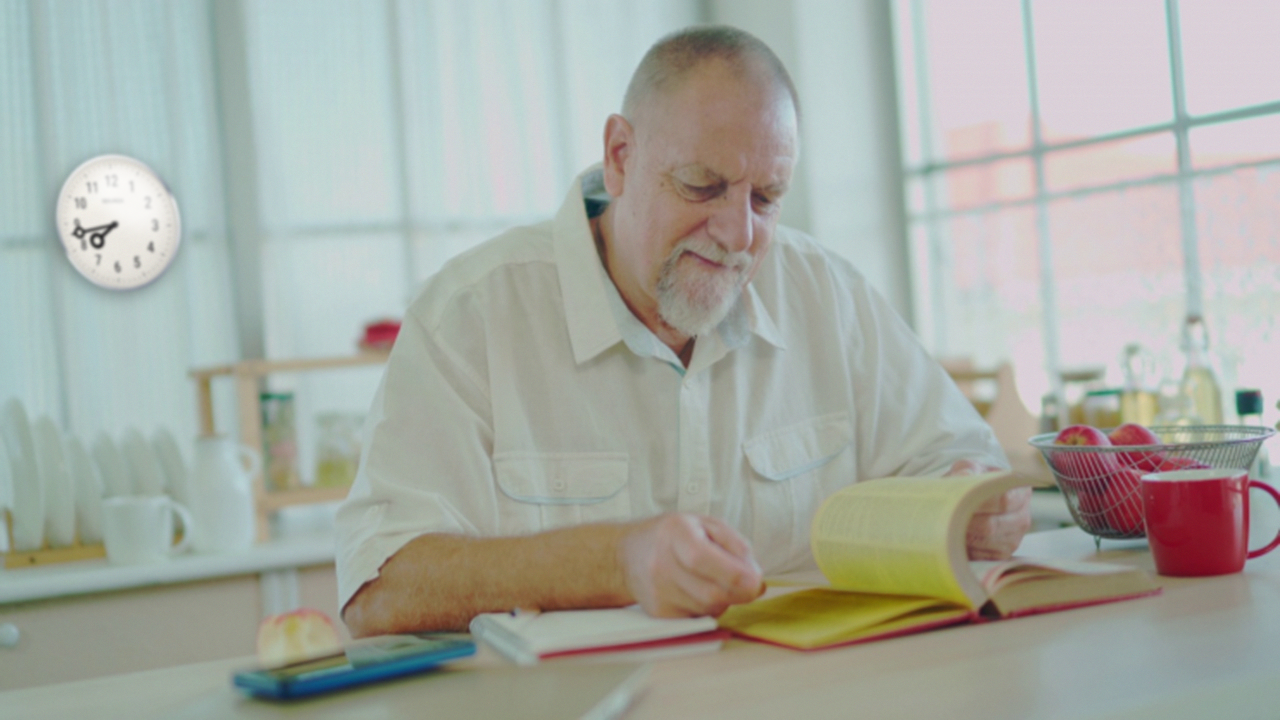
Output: 7h43
